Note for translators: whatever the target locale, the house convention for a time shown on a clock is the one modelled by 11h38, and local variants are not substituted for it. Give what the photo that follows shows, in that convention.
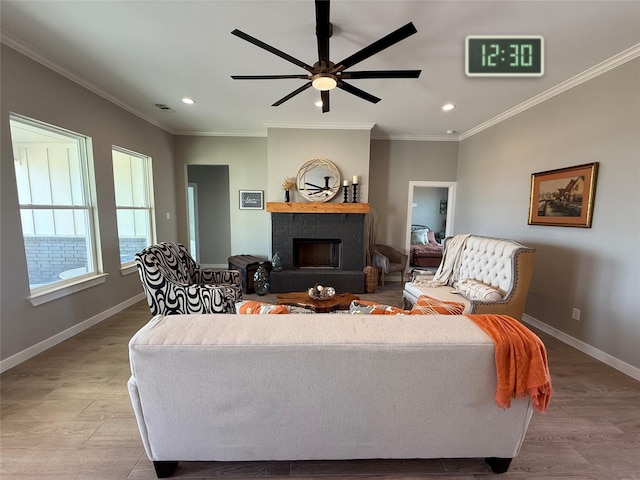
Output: 12h30
